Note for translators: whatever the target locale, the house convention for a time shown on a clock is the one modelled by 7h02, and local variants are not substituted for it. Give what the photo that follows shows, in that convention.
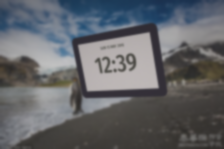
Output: 12h39
